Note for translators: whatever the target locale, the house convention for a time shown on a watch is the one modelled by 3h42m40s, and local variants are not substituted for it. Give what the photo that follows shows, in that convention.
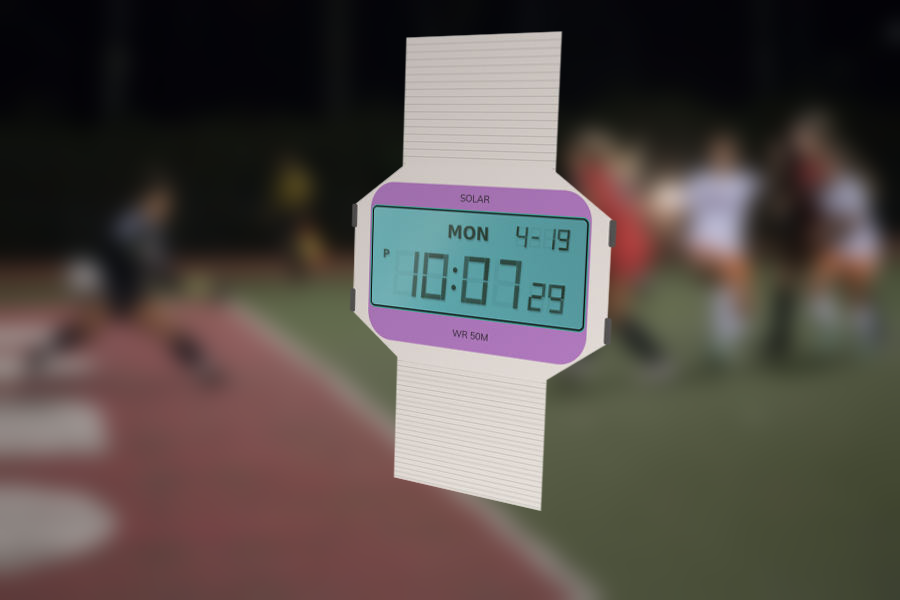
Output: 10h07m29s
